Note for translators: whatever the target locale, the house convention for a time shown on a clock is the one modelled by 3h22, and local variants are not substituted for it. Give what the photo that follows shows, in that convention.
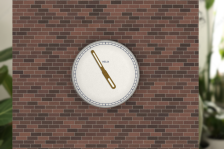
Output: 4h55
